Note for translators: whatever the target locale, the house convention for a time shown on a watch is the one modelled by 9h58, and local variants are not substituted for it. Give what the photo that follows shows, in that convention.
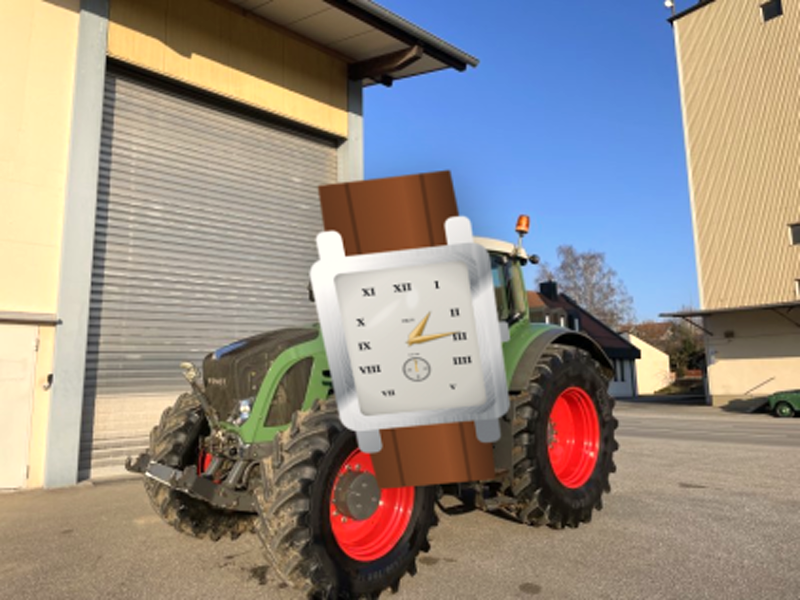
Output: 1h14
